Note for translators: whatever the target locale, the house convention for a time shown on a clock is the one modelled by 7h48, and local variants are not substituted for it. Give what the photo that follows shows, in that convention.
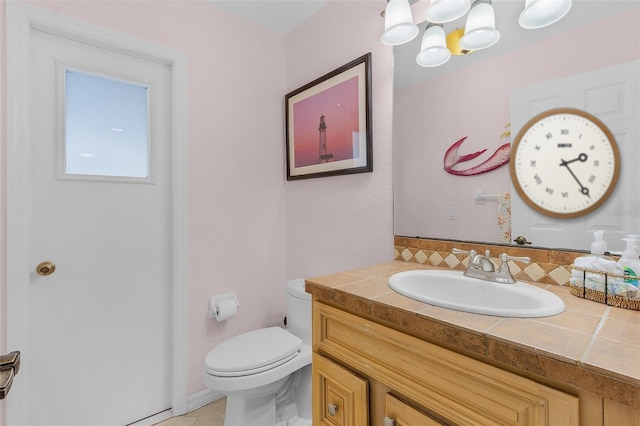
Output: 2h24
